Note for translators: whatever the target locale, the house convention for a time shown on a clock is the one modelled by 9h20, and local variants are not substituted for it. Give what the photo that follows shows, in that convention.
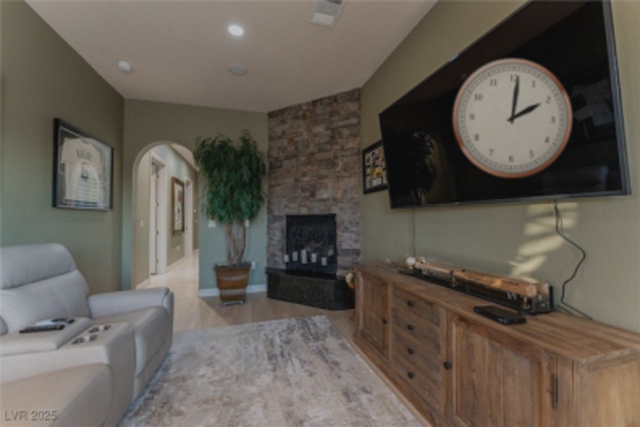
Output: 2h01
